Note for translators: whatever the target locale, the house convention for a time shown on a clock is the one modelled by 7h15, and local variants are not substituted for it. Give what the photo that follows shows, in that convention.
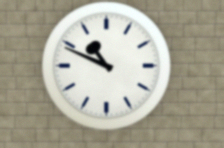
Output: 10h49
